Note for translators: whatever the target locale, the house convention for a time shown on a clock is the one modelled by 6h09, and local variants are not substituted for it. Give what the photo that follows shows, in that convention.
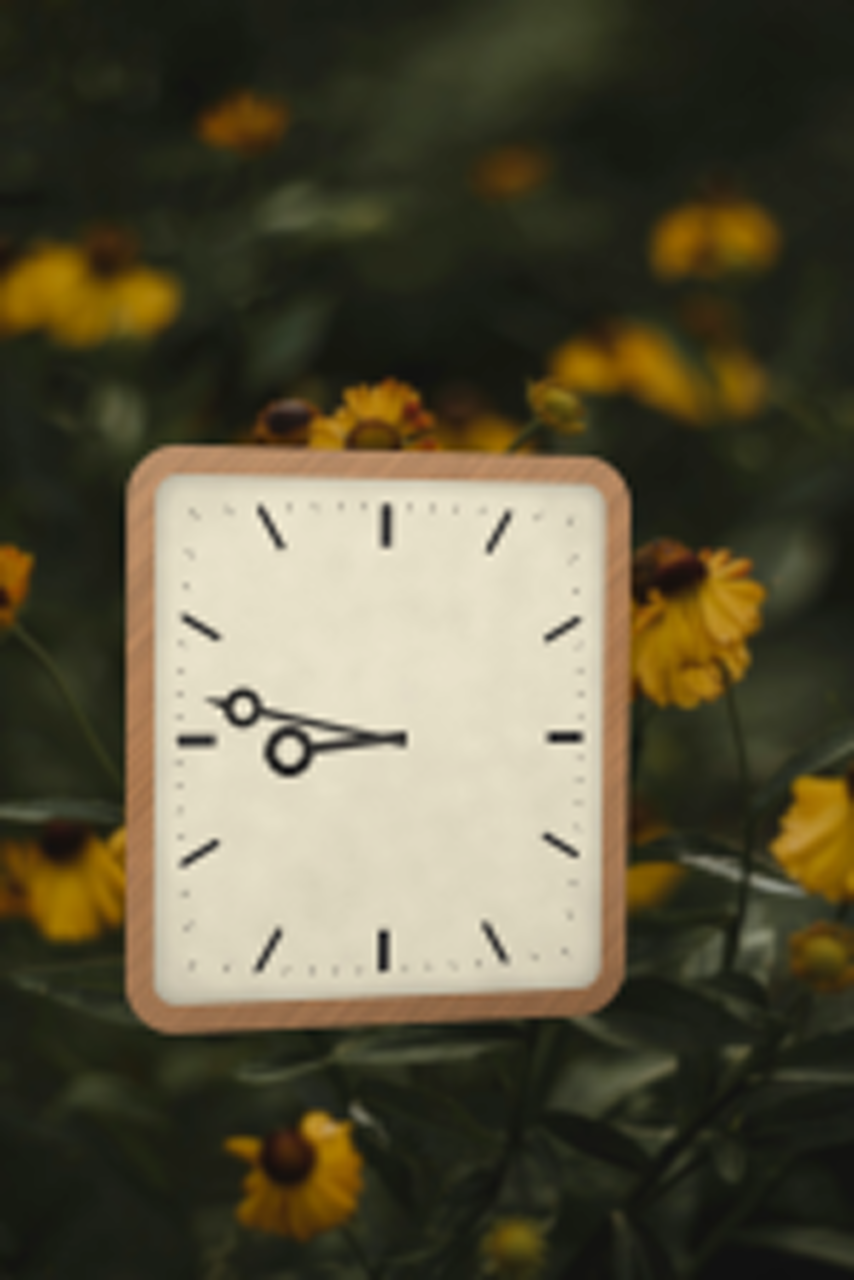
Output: 8h47
